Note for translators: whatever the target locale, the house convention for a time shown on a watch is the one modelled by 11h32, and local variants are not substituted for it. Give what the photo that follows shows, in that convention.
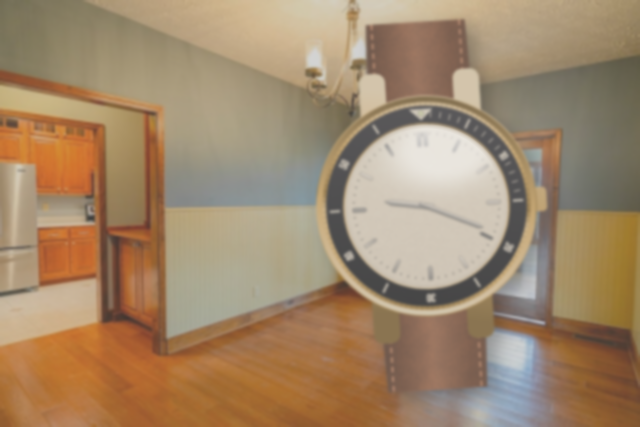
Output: 9h19
